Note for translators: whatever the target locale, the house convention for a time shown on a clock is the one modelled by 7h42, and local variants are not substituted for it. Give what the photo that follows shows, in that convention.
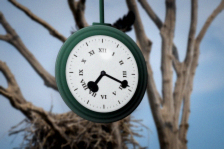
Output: 7h19
